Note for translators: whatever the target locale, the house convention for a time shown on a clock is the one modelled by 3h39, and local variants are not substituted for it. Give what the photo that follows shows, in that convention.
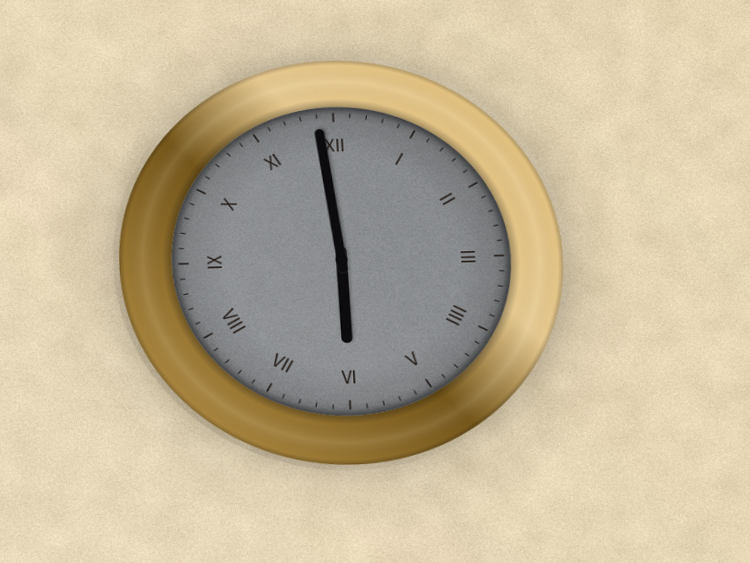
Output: 5h59
